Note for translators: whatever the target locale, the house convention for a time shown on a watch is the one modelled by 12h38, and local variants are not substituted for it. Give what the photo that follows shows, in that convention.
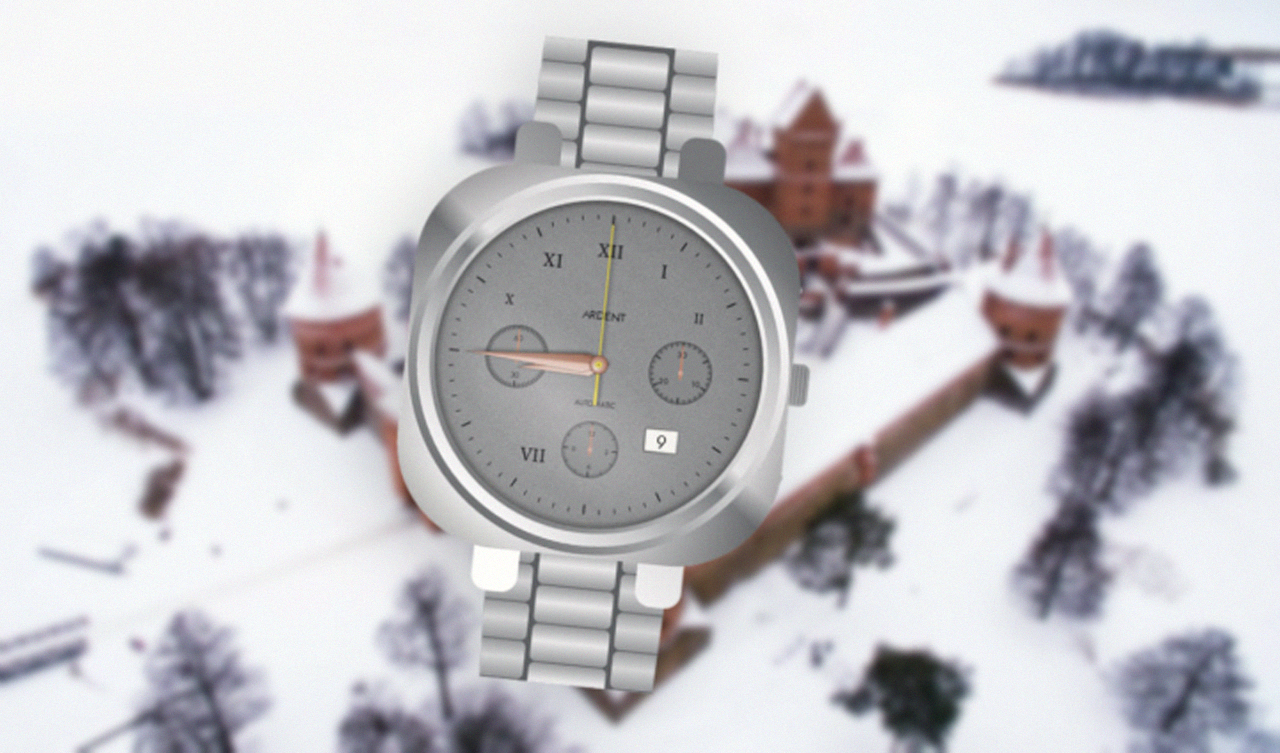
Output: 8h45
